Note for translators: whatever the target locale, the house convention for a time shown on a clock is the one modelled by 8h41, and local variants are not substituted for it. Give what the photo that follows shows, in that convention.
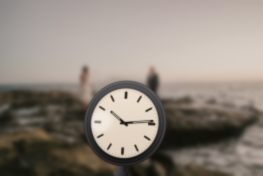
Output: 10h14
